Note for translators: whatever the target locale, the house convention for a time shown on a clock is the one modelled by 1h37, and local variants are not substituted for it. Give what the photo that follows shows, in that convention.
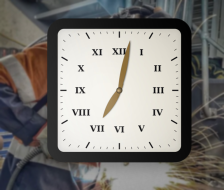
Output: 7h02
